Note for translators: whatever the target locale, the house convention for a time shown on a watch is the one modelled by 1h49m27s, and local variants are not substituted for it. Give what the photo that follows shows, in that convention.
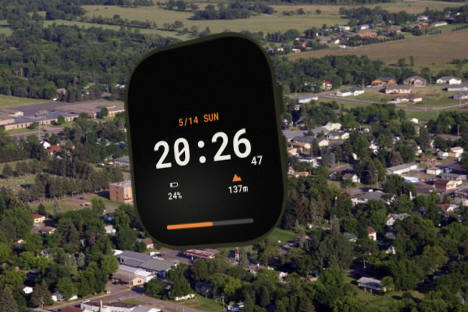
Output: 20h26m47s
